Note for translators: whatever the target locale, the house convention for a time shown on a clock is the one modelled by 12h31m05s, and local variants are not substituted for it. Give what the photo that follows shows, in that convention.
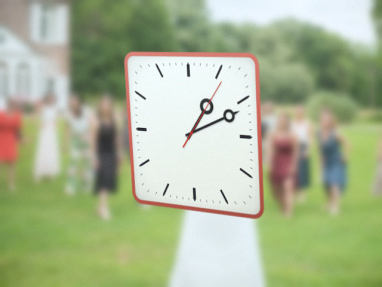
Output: 1h11m06s
